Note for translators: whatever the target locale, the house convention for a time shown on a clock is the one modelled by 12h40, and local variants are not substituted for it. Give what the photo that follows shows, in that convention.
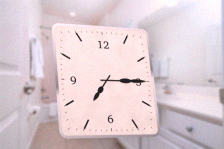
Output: 7h15
